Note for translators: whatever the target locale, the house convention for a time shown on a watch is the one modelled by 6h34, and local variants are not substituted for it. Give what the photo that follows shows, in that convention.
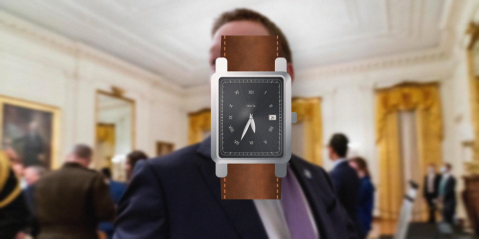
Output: 5h34
